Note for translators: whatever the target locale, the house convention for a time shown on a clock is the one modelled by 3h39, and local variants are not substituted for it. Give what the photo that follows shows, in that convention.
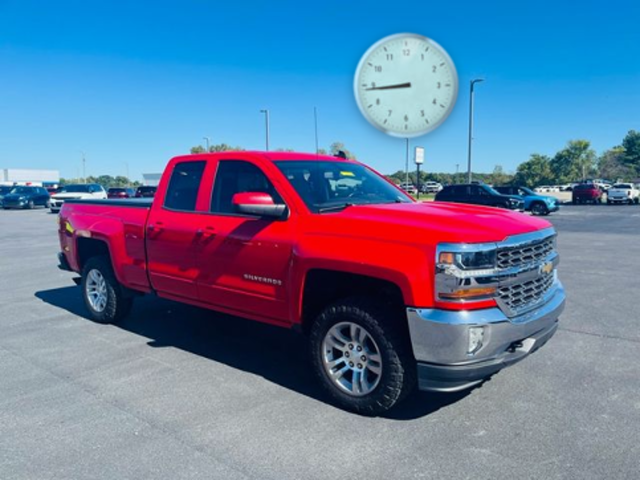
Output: 8h44
